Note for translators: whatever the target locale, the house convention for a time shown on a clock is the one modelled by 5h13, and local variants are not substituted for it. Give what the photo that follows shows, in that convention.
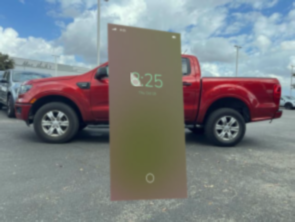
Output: 8h25
